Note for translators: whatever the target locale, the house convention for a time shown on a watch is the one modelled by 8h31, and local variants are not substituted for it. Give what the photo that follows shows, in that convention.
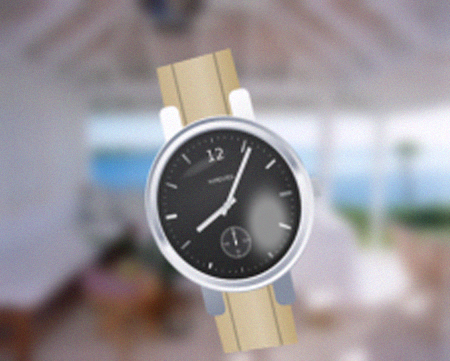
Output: 8h06
